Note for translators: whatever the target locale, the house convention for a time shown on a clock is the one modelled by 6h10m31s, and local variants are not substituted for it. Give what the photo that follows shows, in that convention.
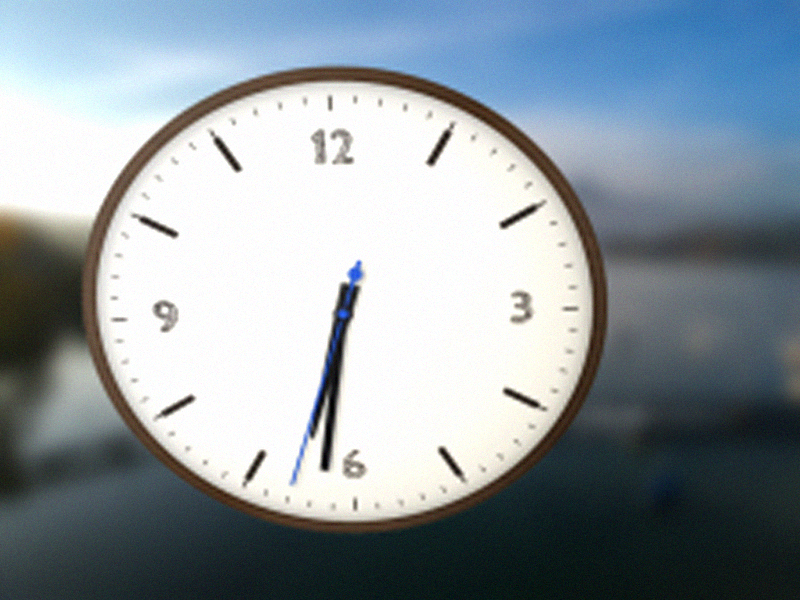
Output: 6h31m33s
